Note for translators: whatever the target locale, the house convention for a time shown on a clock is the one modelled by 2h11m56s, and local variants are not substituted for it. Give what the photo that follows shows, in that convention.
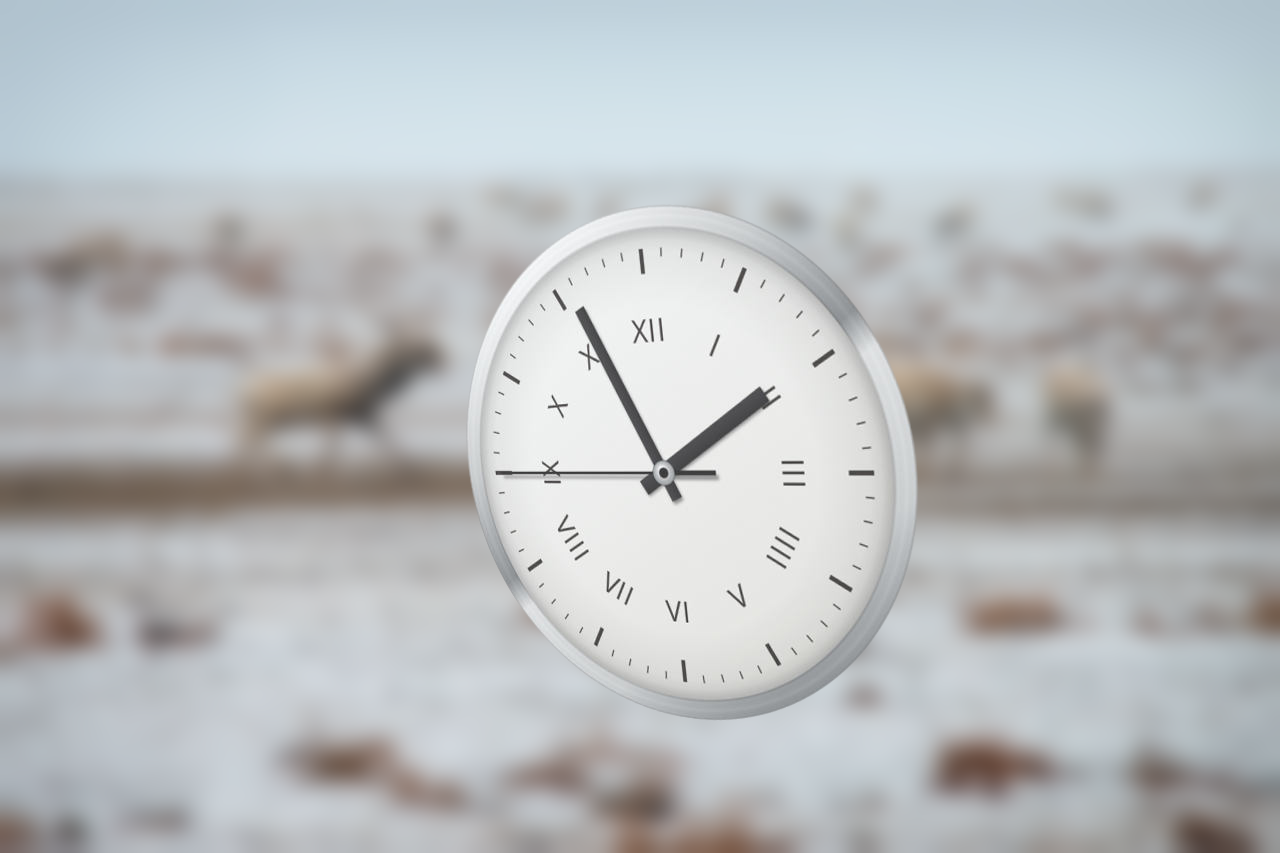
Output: 1h55m45s
